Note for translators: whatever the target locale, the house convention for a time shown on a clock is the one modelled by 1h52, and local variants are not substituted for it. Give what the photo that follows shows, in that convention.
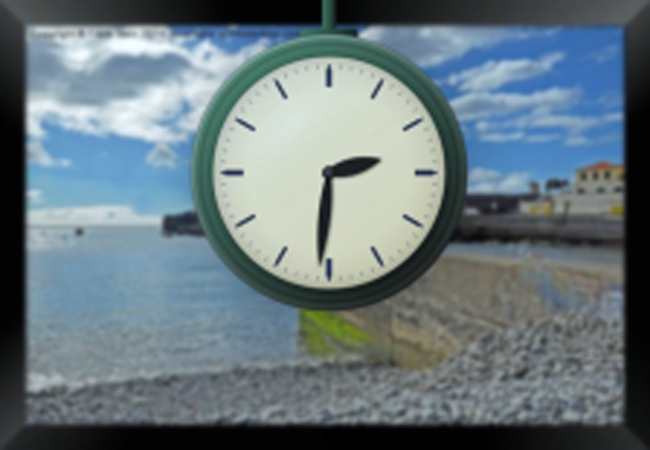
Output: 2h31
